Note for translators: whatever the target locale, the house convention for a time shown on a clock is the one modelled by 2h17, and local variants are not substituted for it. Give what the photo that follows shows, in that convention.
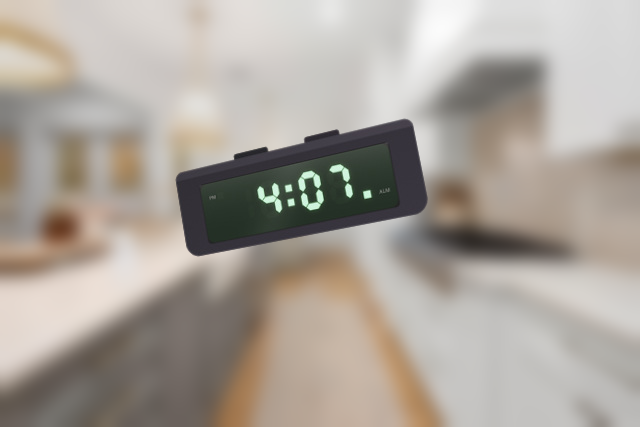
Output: 4h07
